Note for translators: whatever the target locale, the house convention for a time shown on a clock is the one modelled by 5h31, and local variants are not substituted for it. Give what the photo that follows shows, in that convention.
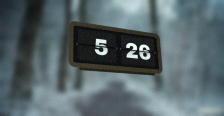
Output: 5h26
